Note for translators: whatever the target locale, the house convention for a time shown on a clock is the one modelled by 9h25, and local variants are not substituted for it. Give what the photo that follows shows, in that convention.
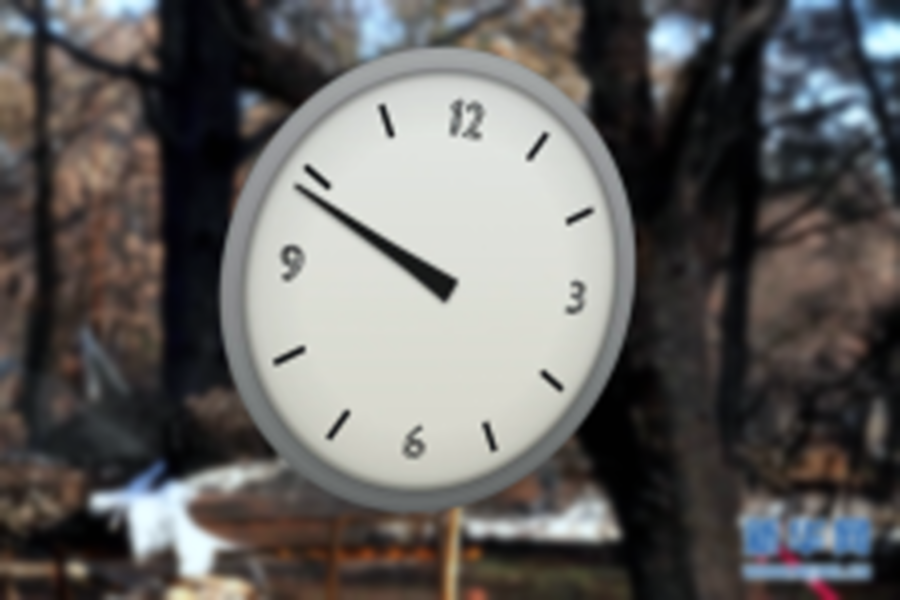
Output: 9h49
